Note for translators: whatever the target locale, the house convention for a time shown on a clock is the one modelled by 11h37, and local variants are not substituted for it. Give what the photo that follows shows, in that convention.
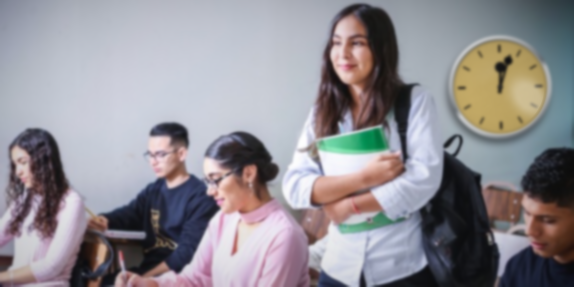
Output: 12h03
